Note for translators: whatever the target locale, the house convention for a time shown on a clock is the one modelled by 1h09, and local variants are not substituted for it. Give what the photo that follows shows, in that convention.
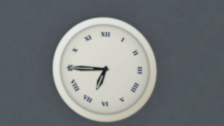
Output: 6h45
